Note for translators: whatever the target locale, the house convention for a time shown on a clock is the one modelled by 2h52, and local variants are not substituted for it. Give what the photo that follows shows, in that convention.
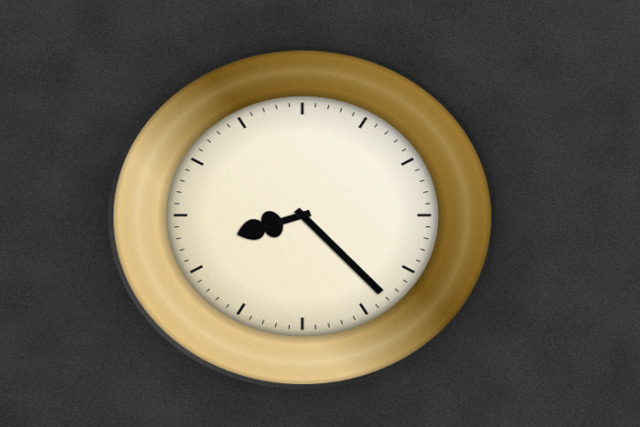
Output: 8h23
